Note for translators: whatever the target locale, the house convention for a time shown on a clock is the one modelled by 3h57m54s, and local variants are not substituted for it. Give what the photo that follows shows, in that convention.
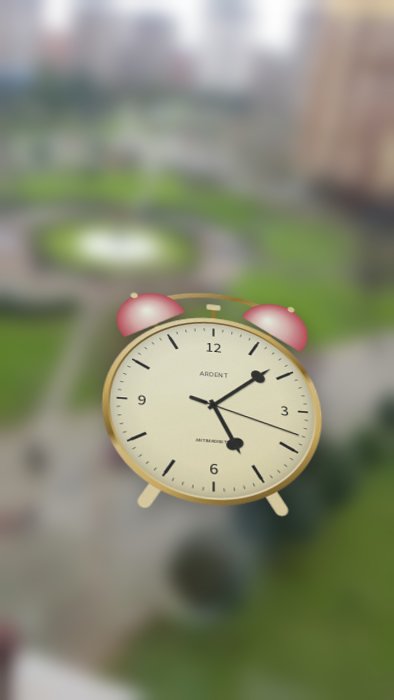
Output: 5h08m18s
